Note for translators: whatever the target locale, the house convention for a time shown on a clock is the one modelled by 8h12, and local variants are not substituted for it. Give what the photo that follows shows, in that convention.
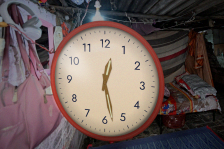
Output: 12h28
